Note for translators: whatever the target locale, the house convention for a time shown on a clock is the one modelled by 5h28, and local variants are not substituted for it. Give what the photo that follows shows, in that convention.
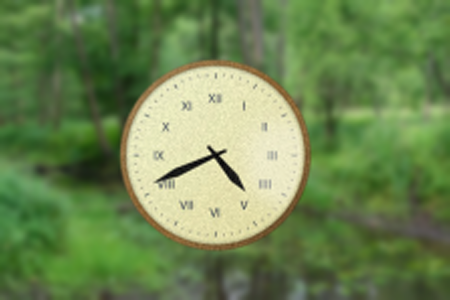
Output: 4h41
